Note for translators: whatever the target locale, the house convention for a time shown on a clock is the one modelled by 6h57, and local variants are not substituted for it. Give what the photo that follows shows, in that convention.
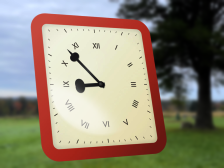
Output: 8h53
